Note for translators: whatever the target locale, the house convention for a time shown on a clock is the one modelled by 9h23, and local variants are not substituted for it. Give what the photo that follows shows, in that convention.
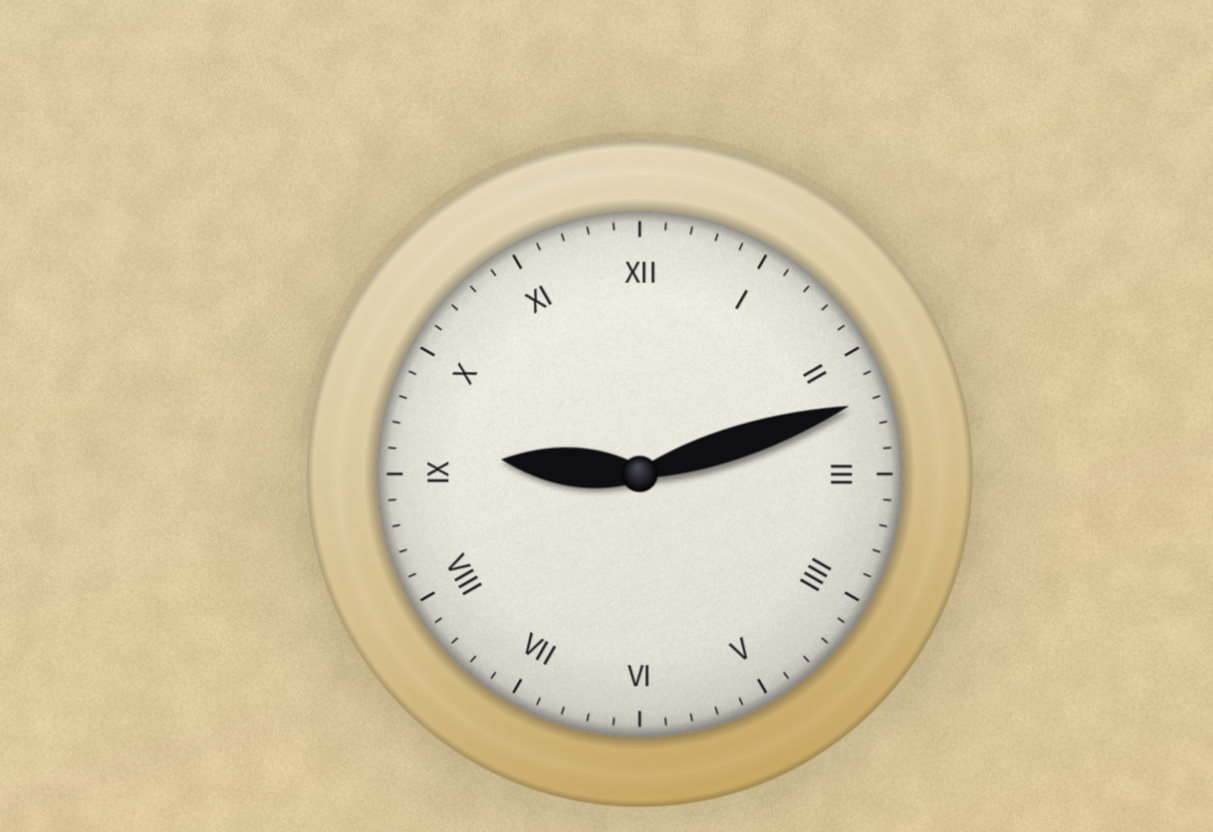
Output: 9h12
